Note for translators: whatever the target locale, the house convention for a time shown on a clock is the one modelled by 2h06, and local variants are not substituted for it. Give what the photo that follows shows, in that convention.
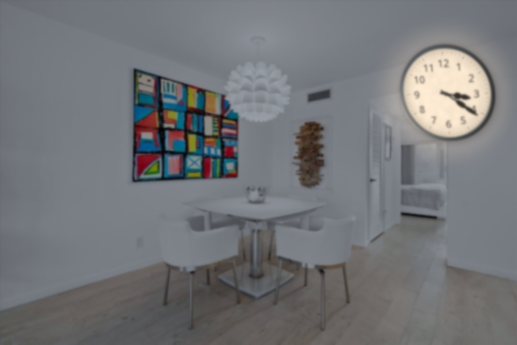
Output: 3h21
